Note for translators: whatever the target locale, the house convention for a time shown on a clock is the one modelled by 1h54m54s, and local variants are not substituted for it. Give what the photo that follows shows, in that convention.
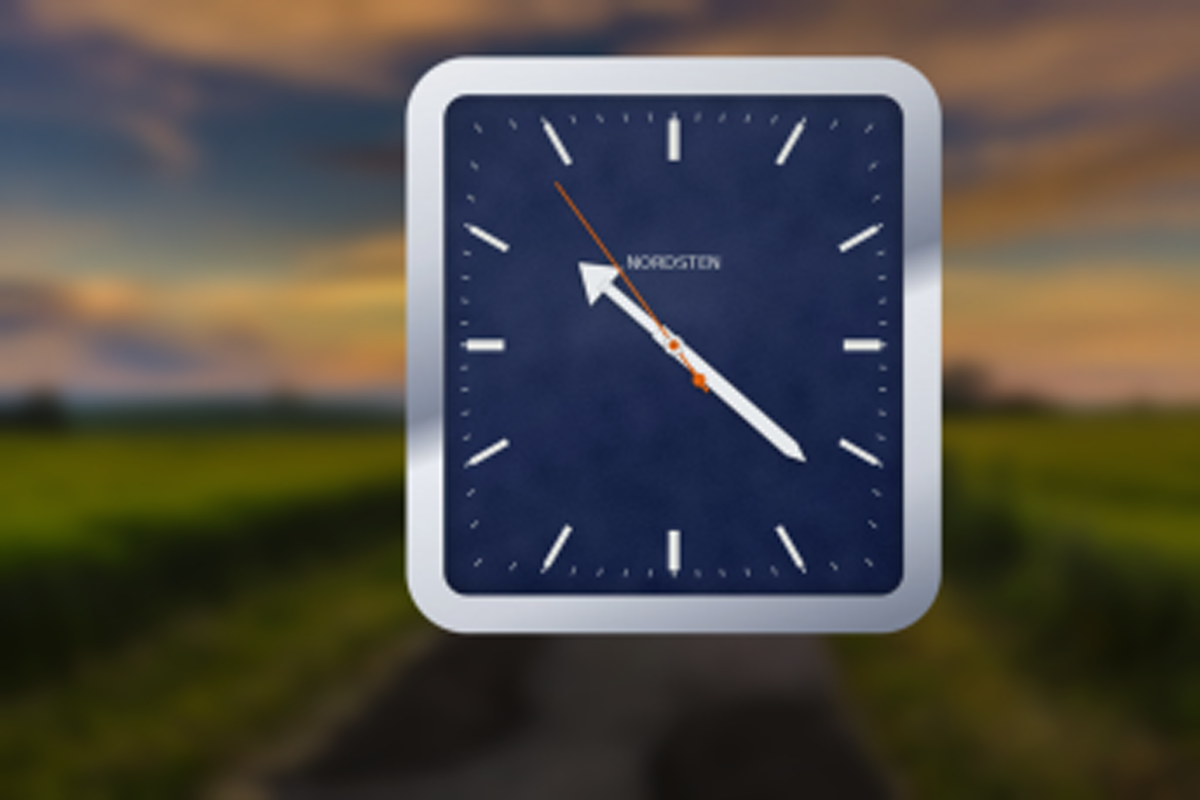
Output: 10h21m54s
